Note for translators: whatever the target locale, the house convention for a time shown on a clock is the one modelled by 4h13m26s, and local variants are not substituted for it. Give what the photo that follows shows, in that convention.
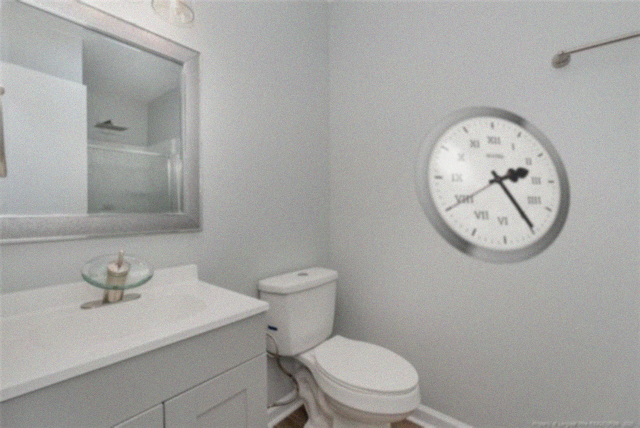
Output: 2h24m40s
